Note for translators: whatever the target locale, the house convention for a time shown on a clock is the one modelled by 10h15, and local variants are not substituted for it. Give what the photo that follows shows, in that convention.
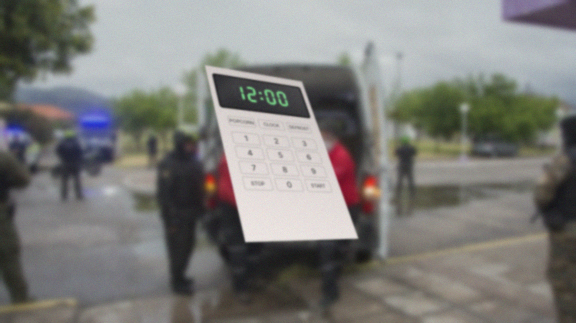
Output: 12h00
